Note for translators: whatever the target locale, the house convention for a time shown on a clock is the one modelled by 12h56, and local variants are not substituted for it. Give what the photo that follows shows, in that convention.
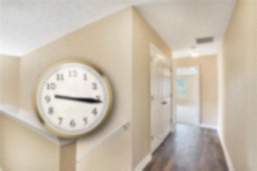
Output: 9h16
